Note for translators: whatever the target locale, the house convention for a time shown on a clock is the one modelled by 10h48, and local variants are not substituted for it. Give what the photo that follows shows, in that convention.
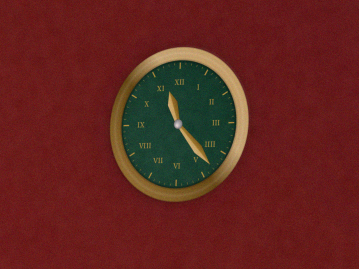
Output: 11h23
